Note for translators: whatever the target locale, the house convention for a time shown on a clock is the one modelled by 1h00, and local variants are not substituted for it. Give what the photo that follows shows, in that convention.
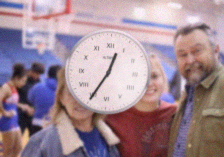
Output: 12h35
